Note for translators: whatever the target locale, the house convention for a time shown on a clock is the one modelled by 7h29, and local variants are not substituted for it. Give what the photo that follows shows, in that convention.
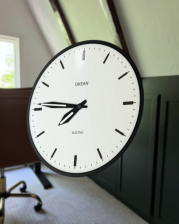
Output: 7h46
